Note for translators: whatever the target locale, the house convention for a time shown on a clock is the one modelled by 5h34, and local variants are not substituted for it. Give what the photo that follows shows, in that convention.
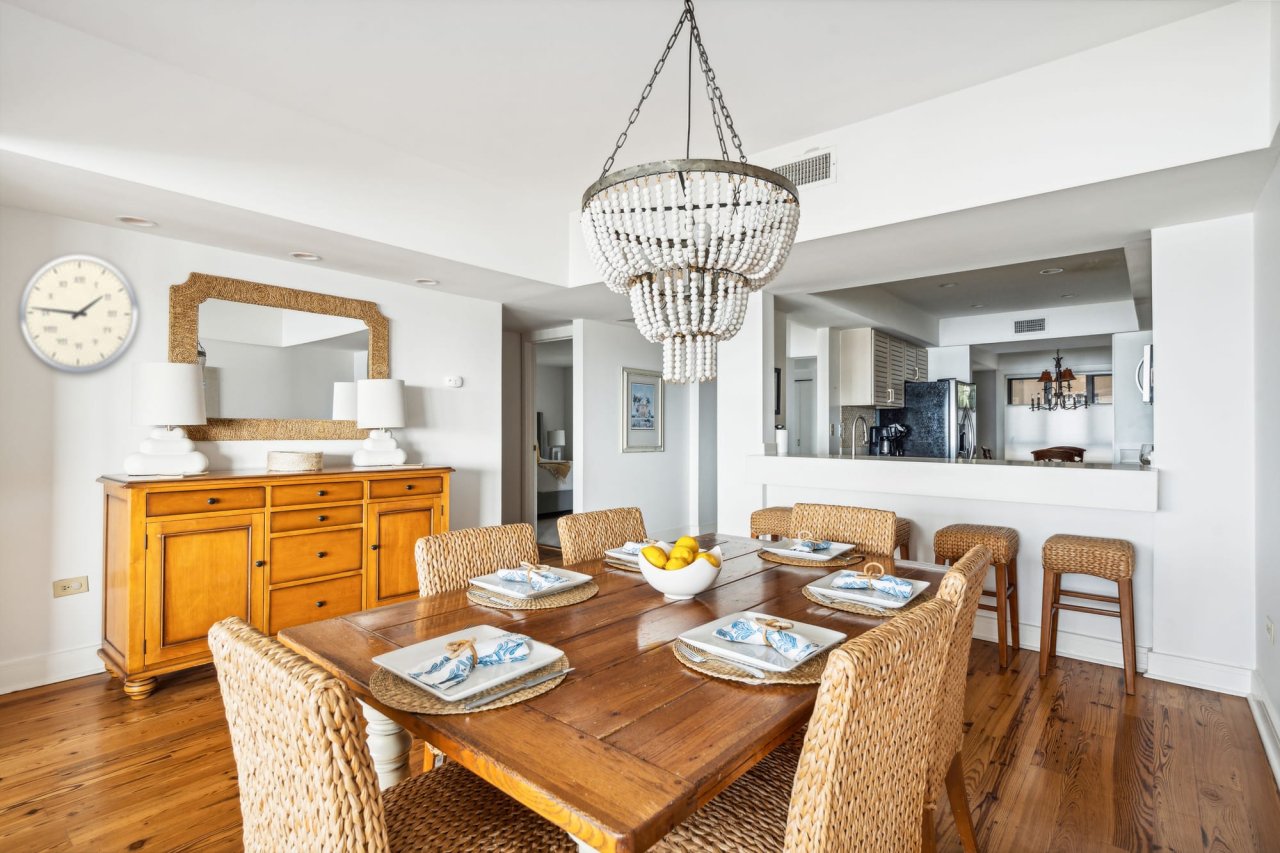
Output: 1h46
